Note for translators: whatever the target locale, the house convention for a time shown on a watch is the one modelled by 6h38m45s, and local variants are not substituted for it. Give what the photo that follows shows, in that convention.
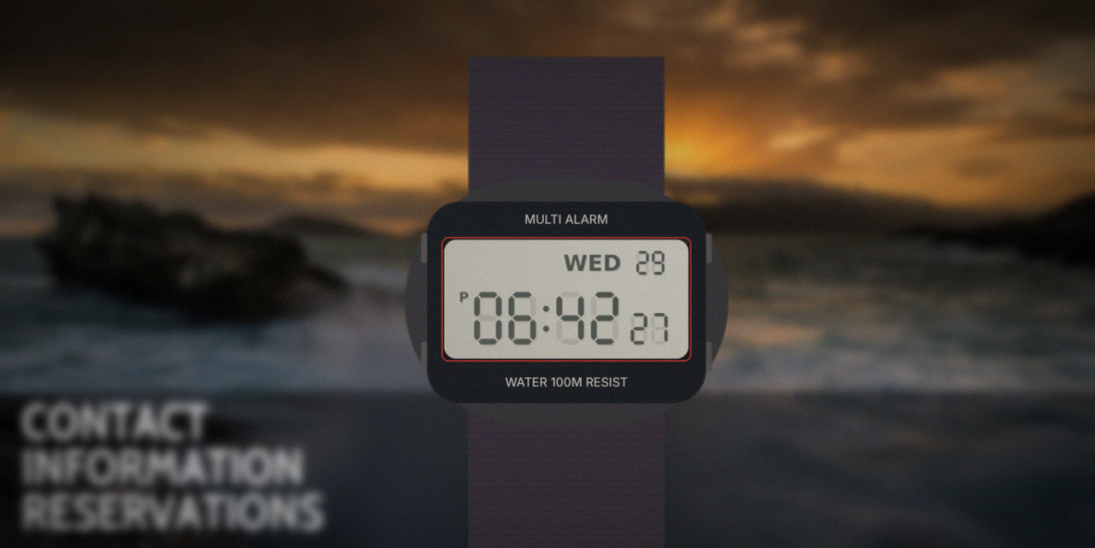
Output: 6h42m27s
